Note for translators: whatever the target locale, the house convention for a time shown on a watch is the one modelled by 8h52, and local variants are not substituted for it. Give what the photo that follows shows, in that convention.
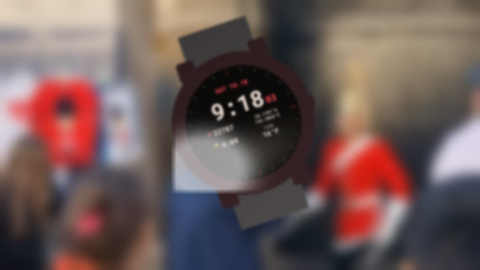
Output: 9h18
